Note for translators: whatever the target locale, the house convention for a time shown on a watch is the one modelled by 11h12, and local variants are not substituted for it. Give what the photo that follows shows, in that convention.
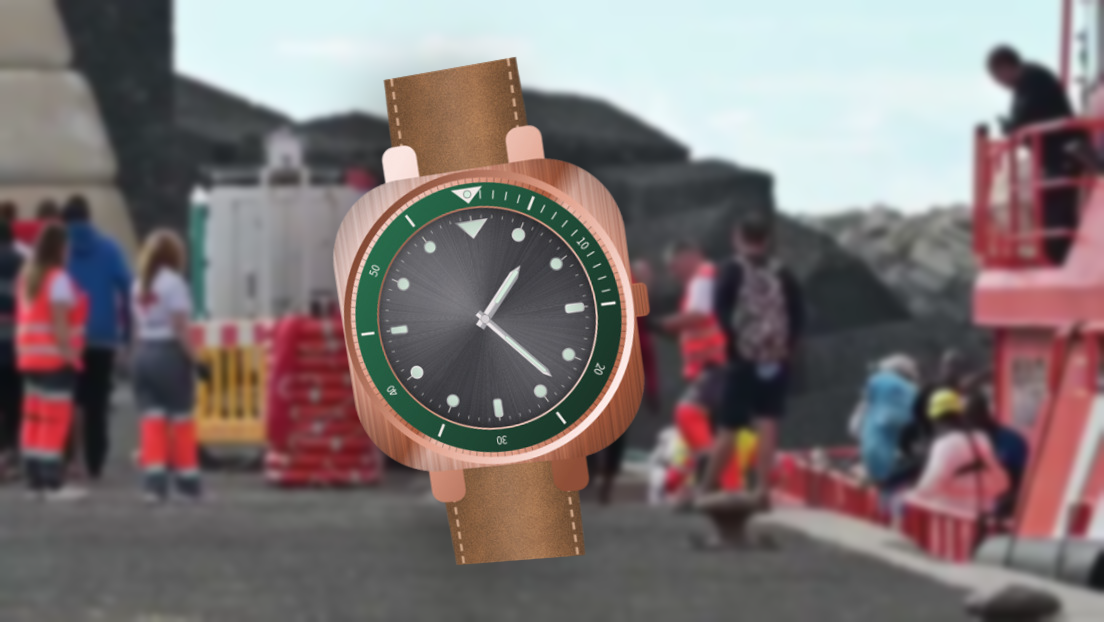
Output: 1h23
